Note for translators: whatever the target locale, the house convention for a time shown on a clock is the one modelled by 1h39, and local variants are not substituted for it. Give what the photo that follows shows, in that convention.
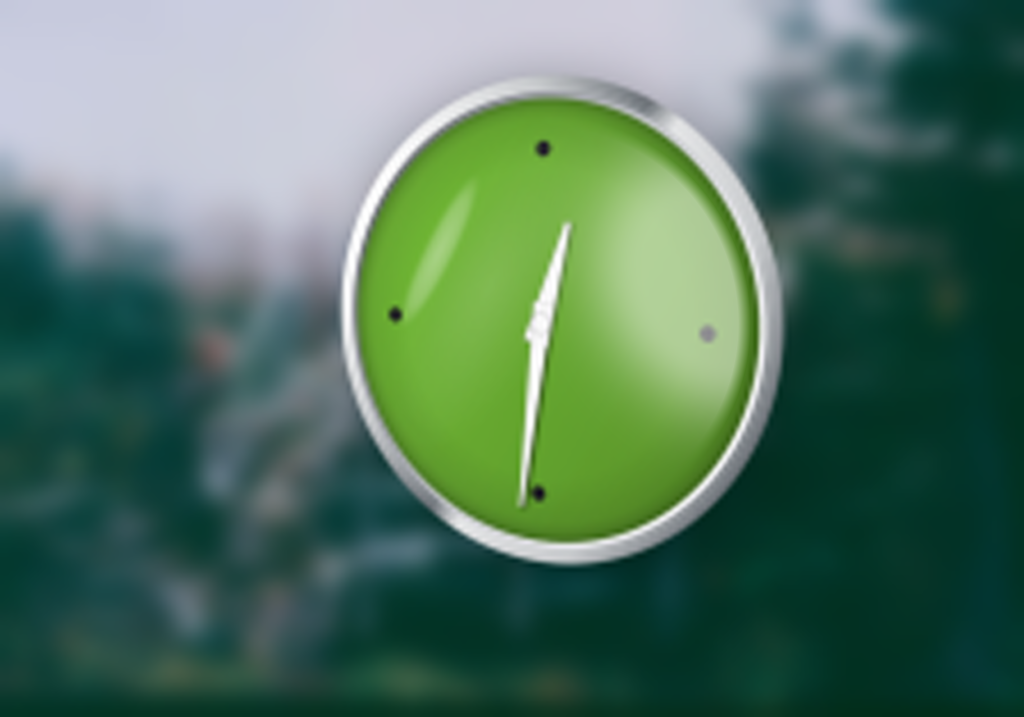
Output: 12h31
